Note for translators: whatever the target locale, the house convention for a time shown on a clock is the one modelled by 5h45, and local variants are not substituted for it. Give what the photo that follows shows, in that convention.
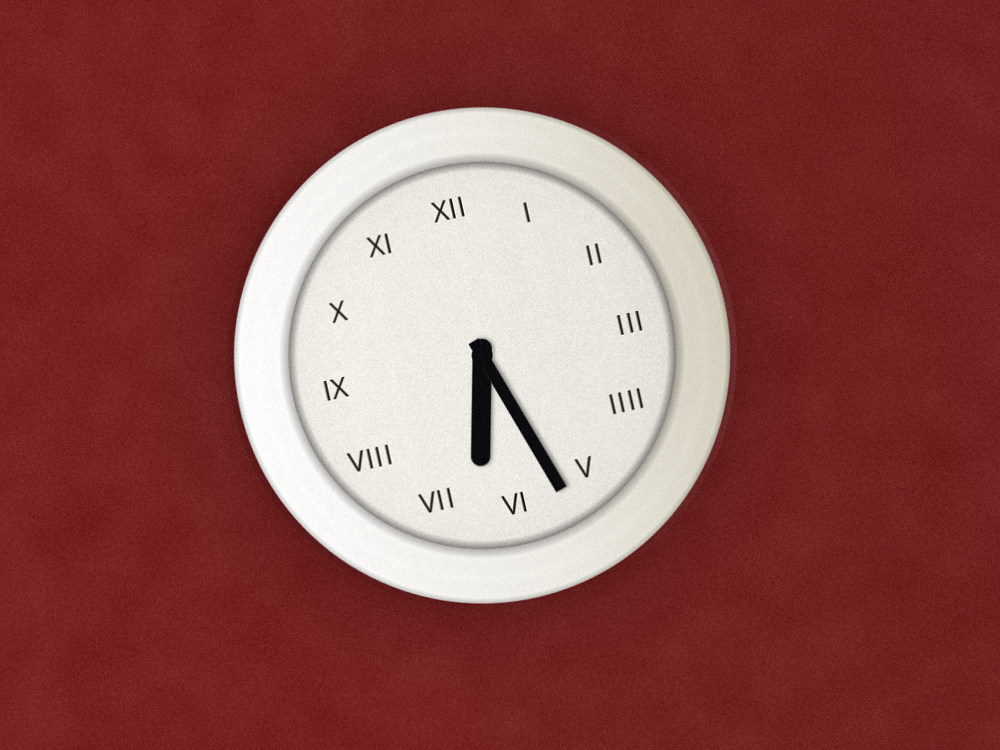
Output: 6h27
